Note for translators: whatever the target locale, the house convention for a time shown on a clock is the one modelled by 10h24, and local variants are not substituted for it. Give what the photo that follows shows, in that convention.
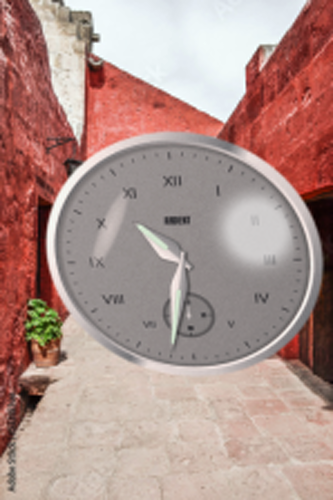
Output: 10h32
